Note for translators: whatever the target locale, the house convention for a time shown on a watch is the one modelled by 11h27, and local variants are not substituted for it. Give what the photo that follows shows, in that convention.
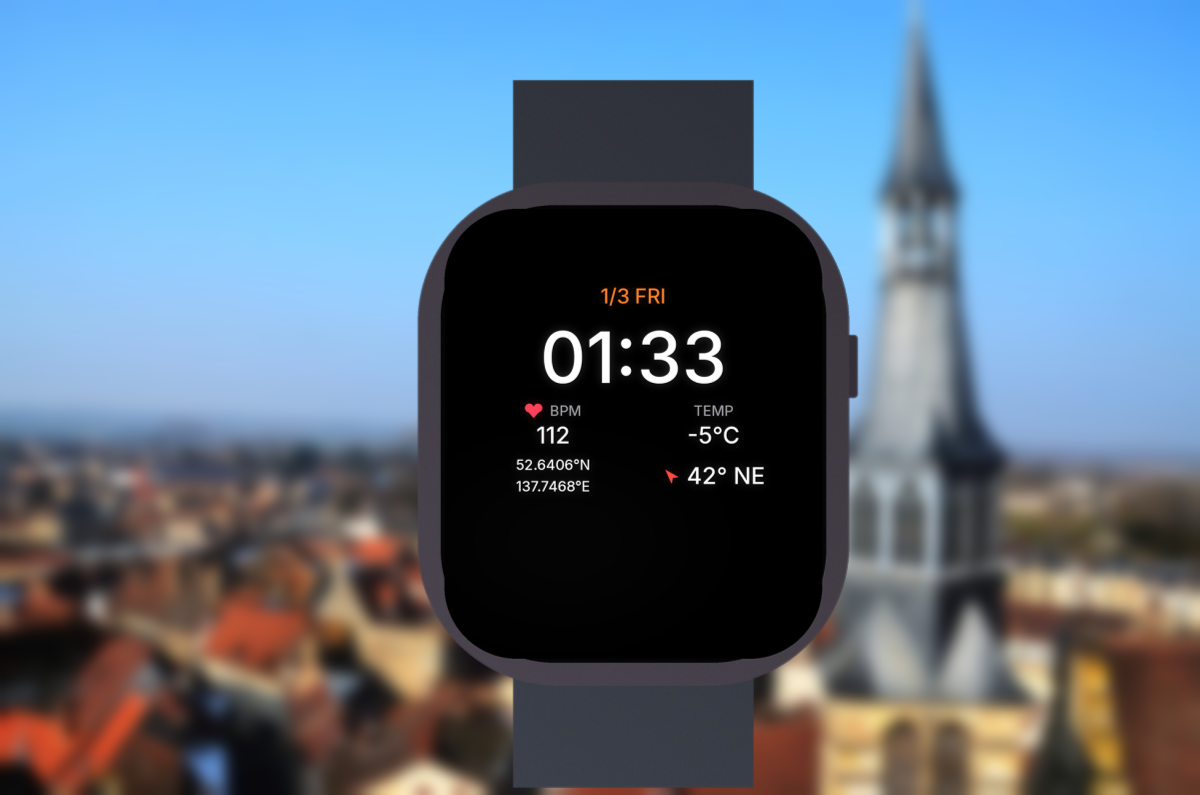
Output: 1h33
